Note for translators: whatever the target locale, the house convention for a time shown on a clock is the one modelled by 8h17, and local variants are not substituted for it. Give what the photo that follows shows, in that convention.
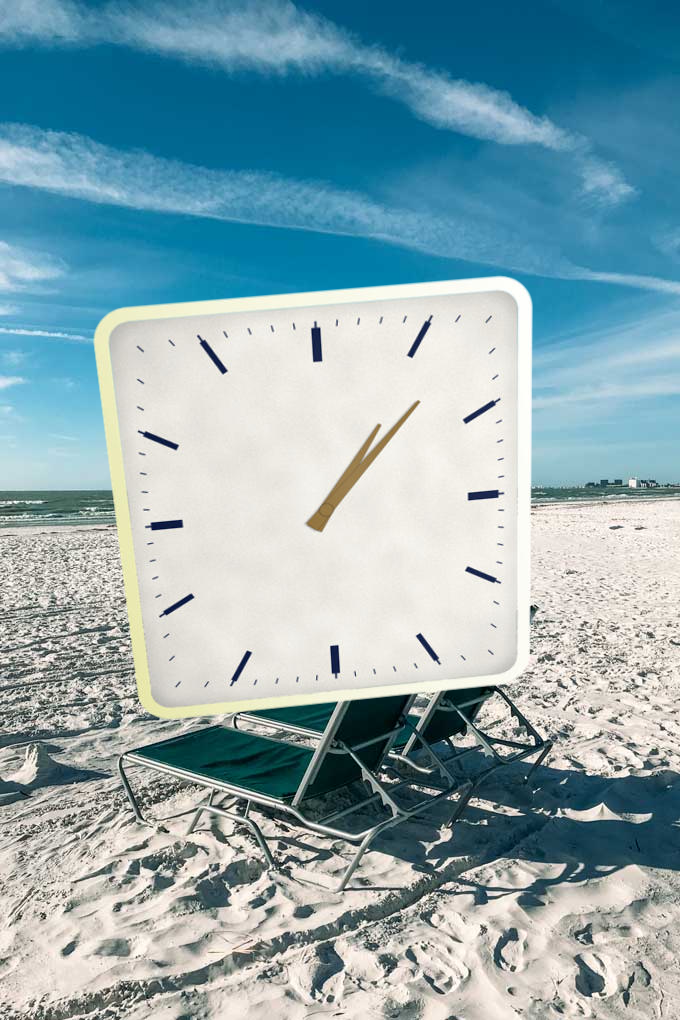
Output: 1h07
